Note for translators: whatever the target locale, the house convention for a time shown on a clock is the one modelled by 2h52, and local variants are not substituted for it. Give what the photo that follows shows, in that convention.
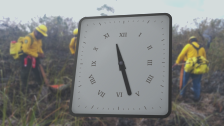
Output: 11h27
